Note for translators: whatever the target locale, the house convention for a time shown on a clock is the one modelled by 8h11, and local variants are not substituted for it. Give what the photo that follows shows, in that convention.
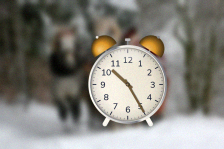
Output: 10h25
